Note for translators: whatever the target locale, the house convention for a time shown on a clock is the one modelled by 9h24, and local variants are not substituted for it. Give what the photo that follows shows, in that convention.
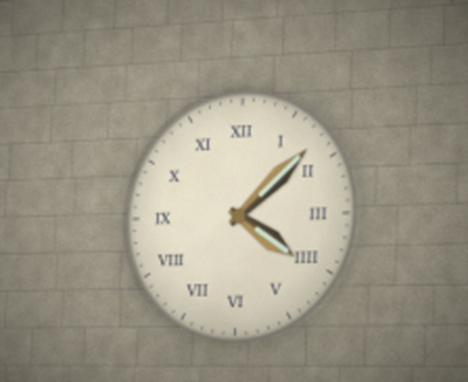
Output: 4h08
